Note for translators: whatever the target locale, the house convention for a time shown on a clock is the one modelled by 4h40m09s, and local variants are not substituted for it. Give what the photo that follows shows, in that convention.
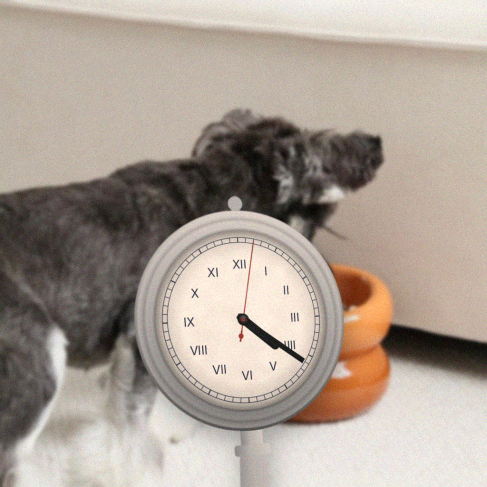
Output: 4h21m02s
